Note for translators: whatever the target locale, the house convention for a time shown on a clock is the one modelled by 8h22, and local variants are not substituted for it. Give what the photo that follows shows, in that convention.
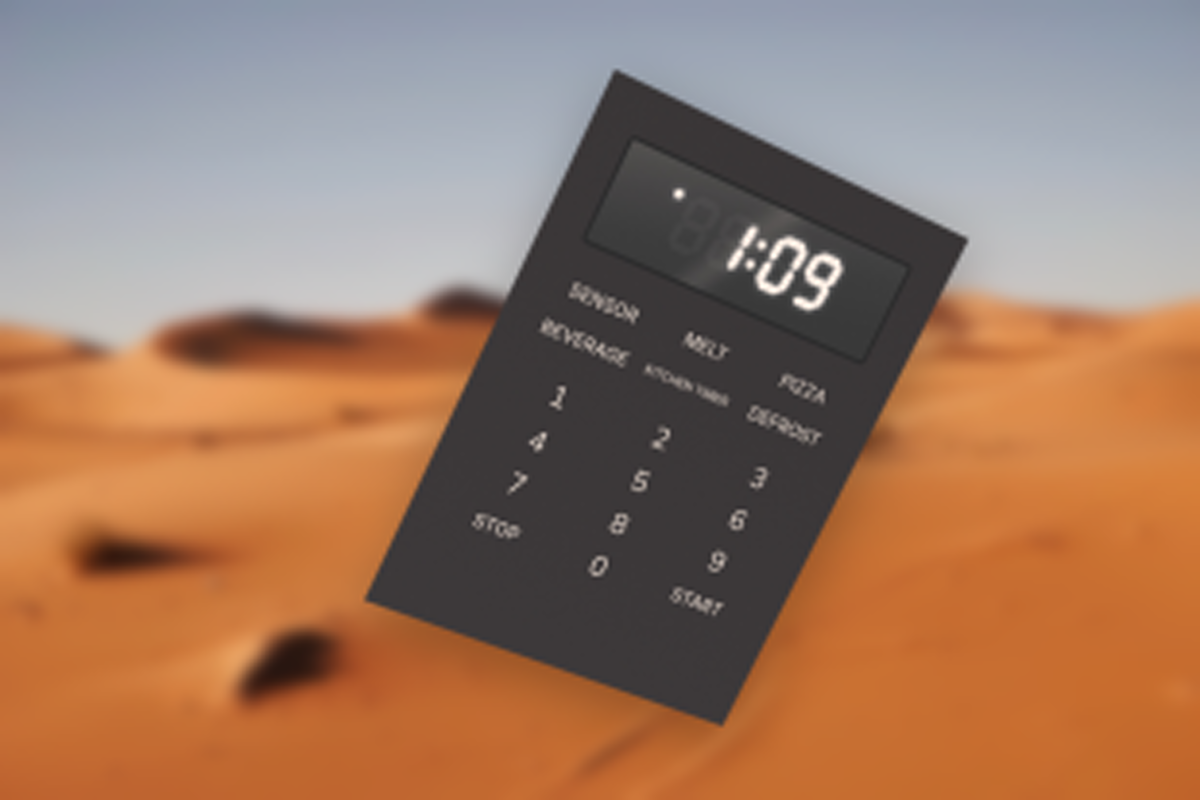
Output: 1h09
